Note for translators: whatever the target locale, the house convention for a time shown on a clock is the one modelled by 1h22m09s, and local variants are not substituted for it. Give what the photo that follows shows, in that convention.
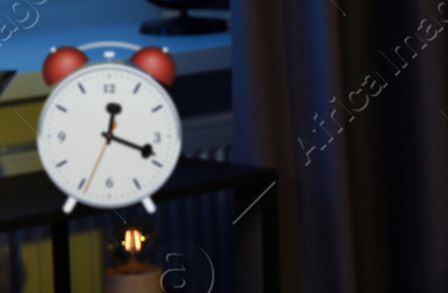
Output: 12h18m34s
